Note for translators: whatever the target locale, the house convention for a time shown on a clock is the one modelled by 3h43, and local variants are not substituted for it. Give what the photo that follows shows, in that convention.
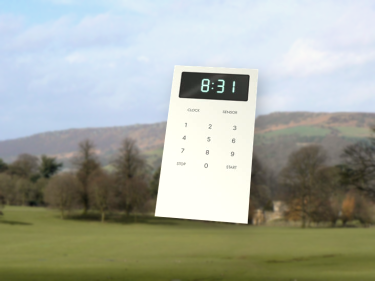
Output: 8h31
